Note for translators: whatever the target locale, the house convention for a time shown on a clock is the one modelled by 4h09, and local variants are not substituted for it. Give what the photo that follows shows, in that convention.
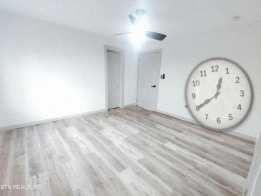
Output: 12h40
